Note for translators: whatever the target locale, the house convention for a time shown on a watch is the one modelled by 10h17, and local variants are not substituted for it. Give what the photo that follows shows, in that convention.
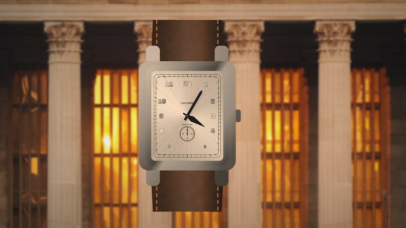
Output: 4h05
